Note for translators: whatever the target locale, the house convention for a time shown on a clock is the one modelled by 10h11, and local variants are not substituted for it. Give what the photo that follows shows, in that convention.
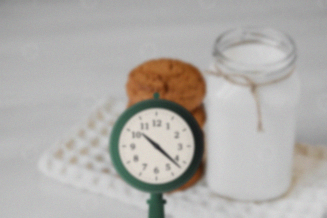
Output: 10h22
